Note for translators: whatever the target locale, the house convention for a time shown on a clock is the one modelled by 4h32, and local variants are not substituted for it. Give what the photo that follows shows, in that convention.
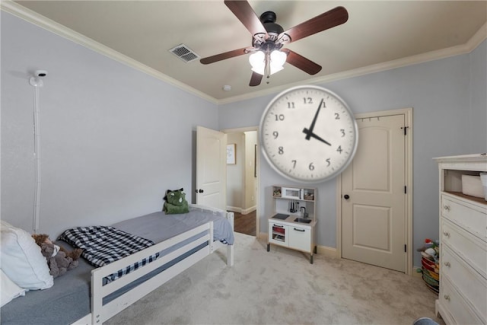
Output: 4h04
